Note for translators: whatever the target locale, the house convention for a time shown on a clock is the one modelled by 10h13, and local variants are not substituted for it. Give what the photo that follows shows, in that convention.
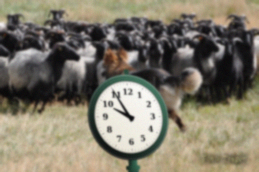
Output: 9h55
